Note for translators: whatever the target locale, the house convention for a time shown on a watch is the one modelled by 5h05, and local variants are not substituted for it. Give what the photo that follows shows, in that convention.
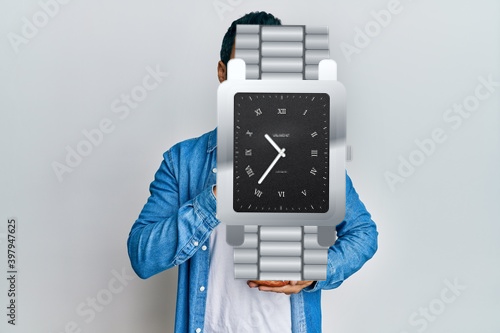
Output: 10h36
